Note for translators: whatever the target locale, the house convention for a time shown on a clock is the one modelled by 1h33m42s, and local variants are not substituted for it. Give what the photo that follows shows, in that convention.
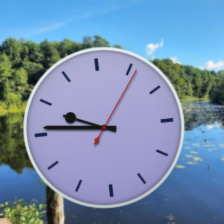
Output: 9h46m06s
